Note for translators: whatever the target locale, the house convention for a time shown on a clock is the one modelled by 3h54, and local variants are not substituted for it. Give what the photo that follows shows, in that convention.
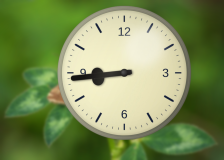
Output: 8h44
